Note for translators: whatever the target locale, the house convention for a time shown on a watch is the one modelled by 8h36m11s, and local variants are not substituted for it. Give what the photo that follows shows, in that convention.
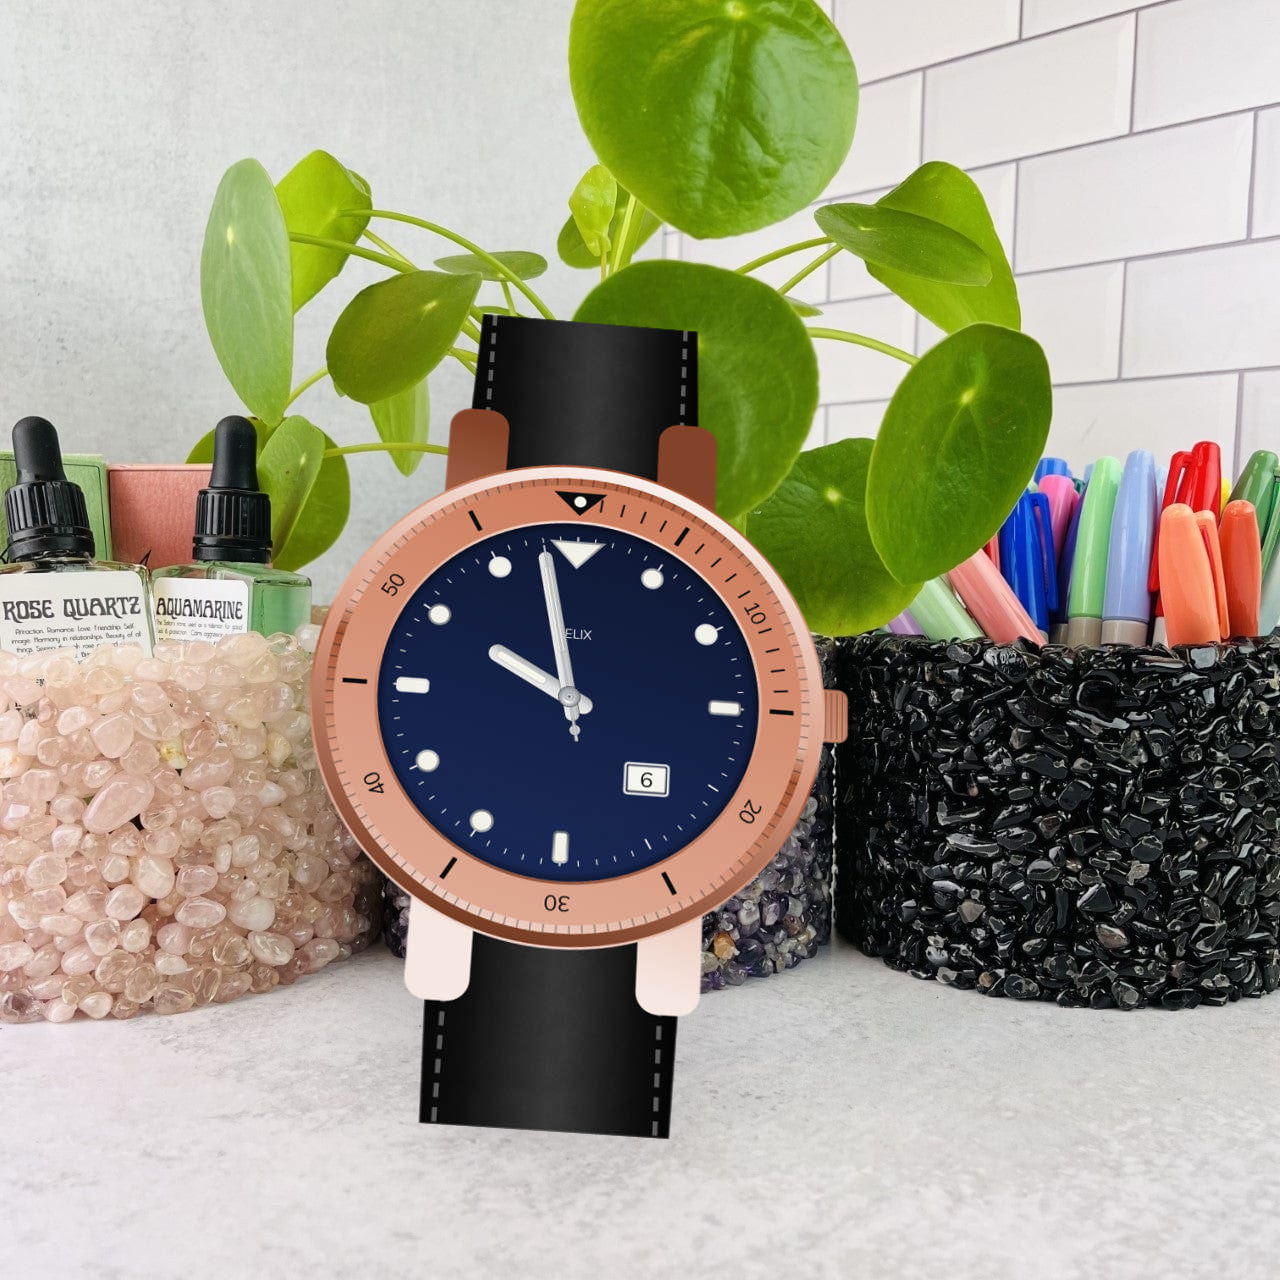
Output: 9h57m58s
